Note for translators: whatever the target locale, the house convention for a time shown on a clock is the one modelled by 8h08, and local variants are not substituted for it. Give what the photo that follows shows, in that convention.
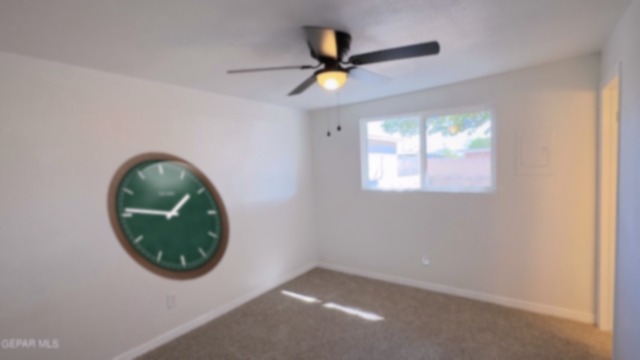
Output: 1h46
